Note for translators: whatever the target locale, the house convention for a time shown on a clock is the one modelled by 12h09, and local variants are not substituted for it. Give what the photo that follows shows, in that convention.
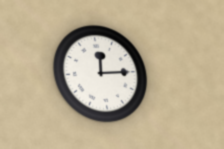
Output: 12h15
